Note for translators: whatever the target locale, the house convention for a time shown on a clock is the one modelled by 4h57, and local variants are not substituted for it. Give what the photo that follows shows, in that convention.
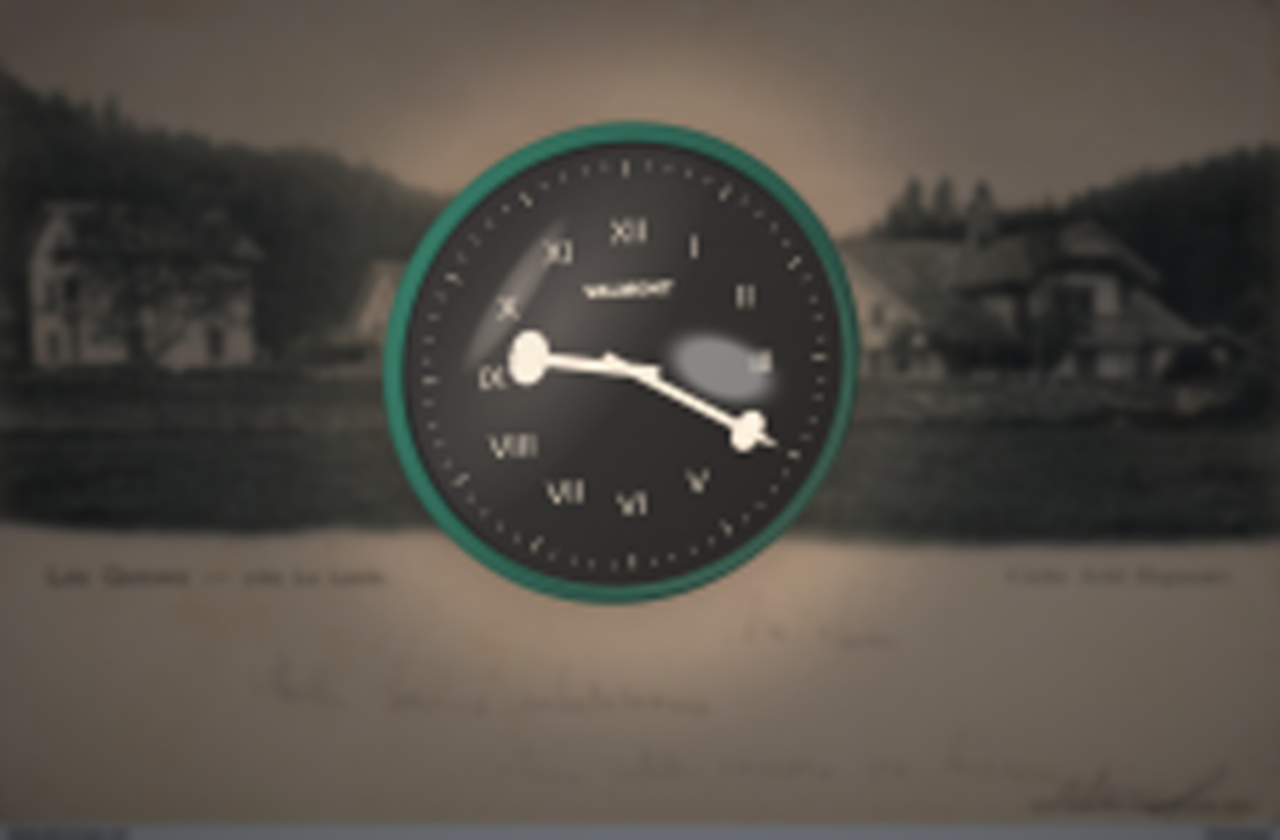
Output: 9h20
